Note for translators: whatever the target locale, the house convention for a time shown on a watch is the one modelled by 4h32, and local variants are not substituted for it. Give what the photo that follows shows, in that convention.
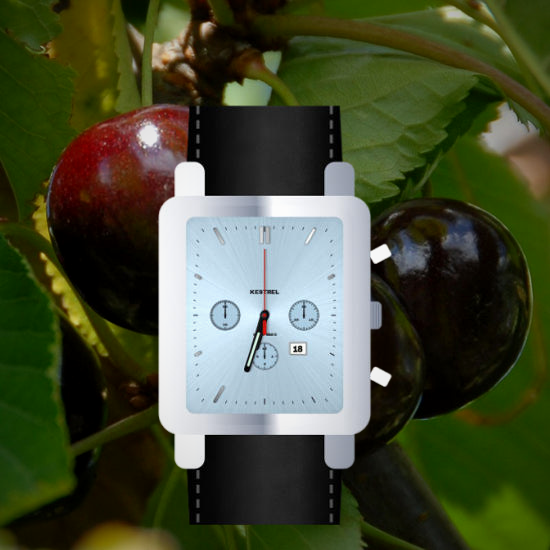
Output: 6h33
